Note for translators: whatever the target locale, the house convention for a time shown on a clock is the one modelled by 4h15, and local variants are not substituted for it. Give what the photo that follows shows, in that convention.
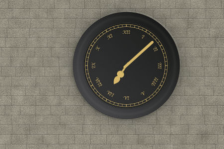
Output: 7h08
